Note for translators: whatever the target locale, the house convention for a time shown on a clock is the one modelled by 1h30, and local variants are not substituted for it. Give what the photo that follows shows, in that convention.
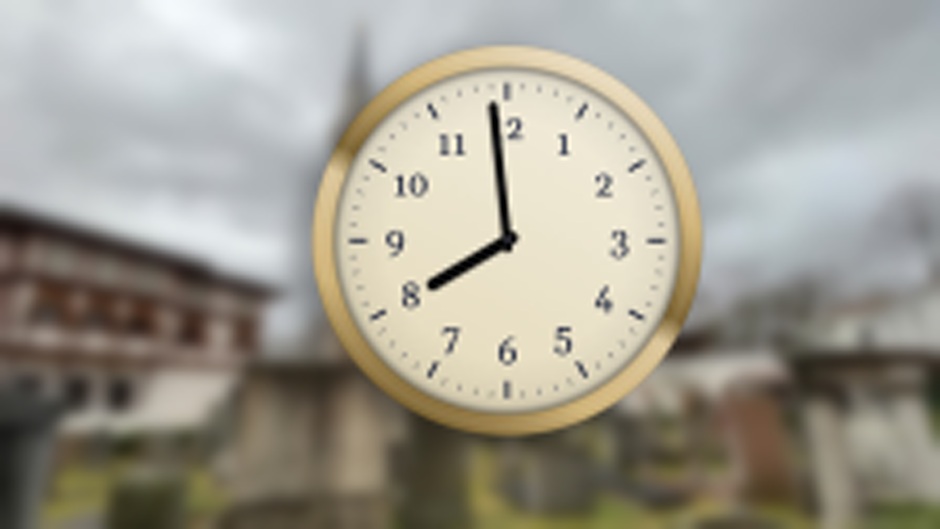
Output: 7h59
